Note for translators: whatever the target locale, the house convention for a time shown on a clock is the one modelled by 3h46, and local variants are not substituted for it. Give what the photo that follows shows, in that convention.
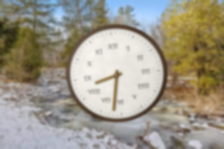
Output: 8h32
